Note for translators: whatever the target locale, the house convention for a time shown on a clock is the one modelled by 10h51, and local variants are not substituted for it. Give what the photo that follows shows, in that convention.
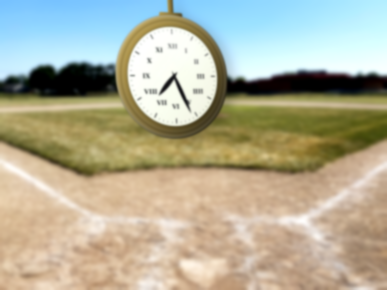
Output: 7h26
